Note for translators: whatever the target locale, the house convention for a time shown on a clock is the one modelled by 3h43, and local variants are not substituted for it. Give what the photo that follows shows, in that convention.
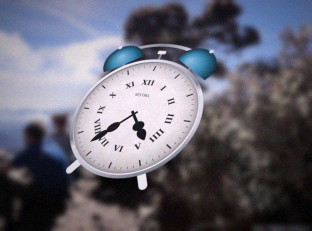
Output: 4h37
